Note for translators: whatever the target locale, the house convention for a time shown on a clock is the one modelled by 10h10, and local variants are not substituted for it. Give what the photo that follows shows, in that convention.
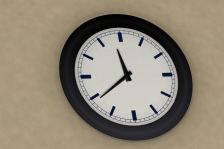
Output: 11h39
